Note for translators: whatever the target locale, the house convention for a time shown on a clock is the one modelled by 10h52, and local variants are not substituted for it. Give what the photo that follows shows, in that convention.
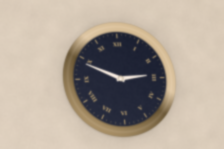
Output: 2h49
